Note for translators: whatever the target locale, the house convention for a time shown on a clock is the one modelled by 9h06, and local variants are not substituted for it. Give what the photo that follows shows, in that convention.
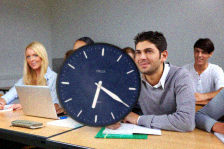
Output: 6h20
